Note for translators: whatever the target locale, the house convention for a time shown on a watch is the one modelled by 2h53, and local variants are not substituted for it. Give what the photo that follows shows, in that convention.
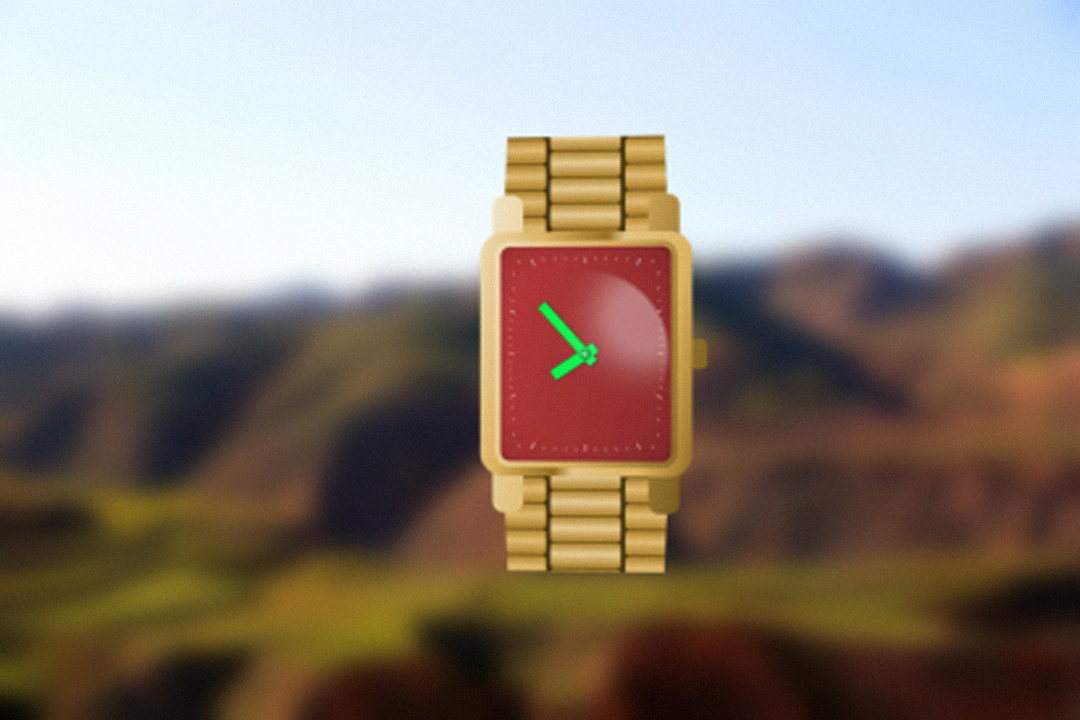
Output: 7h53
